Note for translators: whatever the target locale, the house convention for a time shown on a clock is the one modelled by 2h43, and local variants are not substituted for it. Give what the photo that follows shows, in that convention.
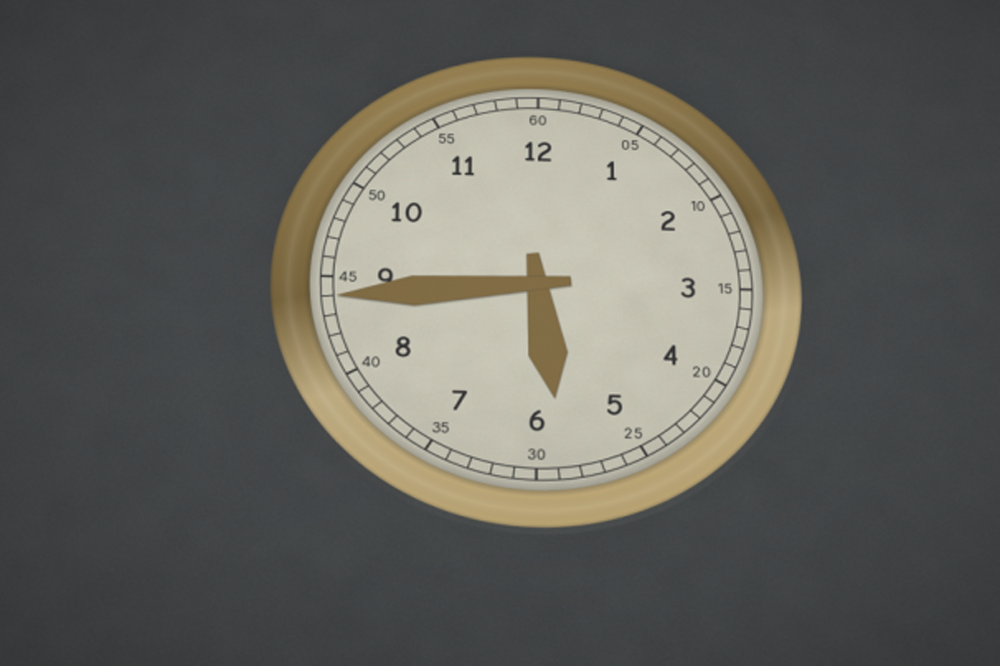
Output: 5h44
